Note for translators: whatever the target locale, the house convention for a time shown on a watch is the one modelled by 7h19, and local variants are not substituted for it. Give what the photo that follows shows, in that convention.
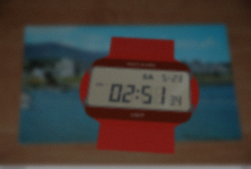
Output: 2h51
